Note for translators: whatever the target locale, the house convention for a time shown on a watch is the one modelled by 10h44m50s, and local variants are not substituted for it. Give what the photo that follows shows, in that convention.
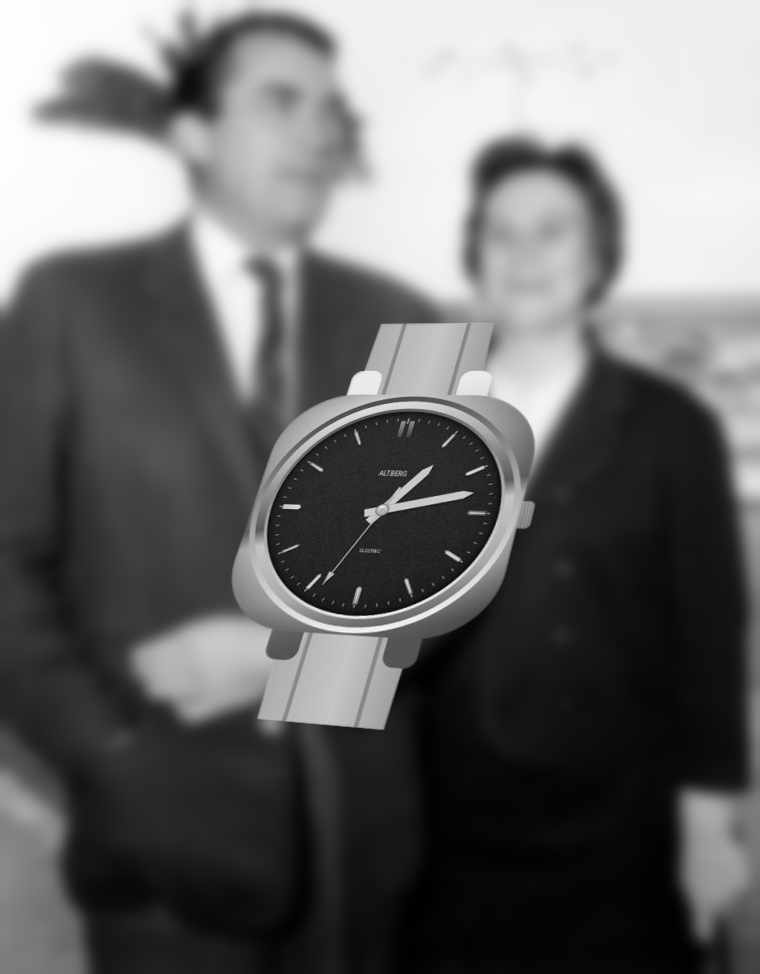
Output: 1h12m34s
